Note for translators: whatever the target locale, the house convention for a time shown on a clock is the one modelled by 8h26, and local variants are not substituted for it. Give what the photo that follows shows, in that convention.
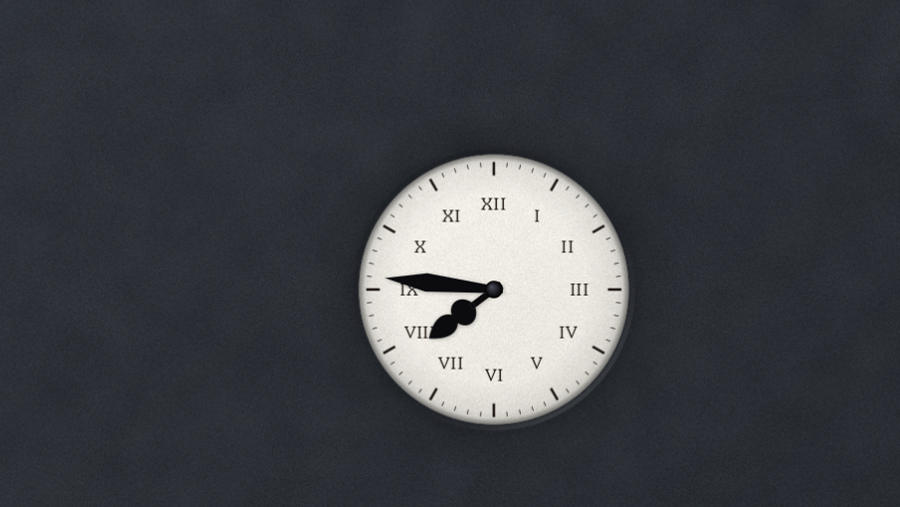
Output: 7h46
